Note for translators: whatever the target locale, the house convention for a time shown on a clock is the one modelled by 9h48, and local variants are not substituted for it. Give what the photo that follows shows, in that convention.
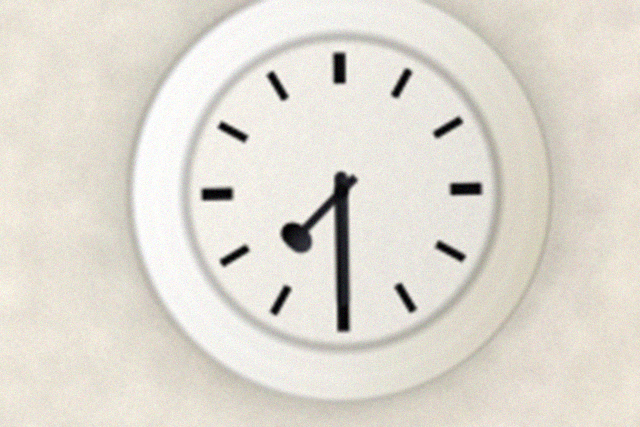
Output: 7h30
